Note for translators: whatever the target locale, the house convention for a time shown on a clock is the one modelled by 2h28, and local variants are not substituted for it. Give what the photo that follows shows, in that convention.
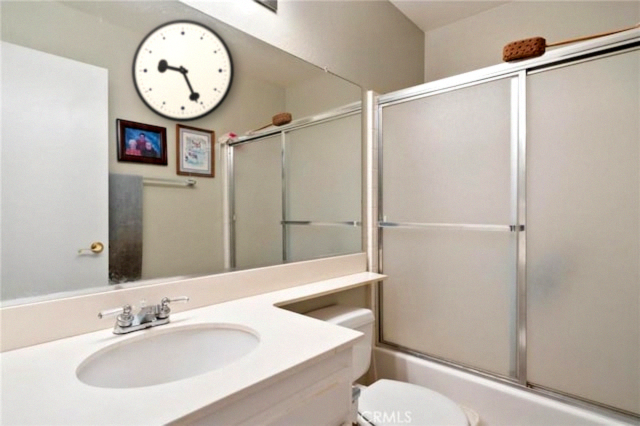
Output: 9h26
